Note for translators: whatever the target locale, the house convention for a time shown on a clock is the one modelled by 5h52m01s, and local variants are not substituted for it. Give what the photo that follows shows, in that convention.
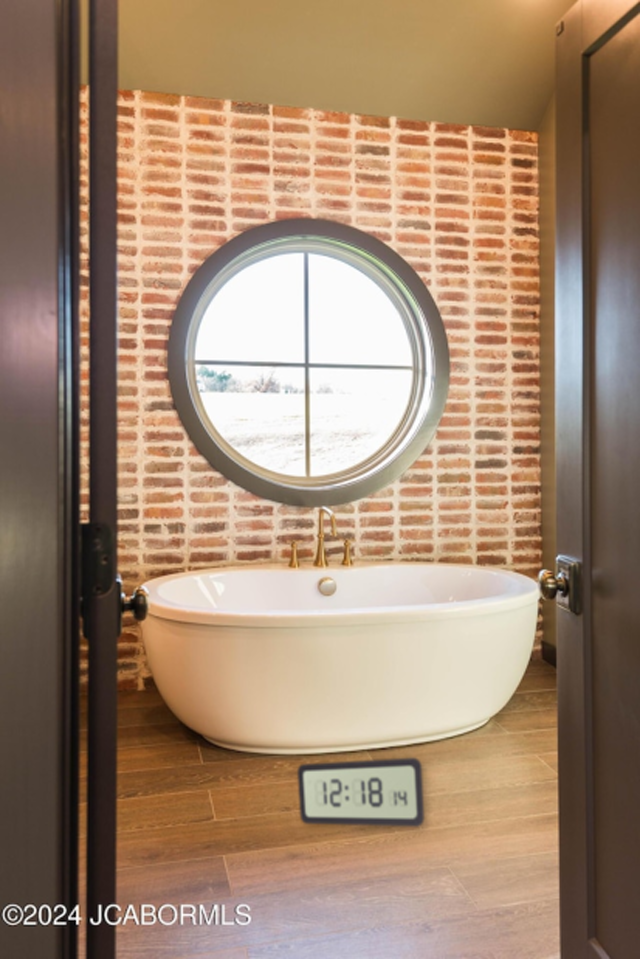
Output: 12h18m14s
